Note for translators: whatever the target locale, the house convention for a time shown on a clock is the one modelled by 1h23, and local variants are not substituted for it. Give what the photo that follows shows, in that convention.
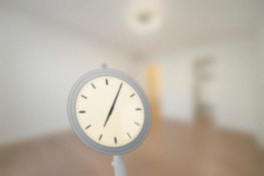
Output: 7h05
